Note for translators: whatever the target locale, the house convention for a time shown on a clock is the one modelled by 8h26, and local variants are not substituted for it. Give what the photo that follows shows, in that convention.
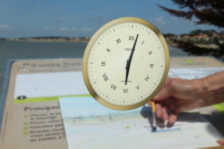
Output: 6h02
